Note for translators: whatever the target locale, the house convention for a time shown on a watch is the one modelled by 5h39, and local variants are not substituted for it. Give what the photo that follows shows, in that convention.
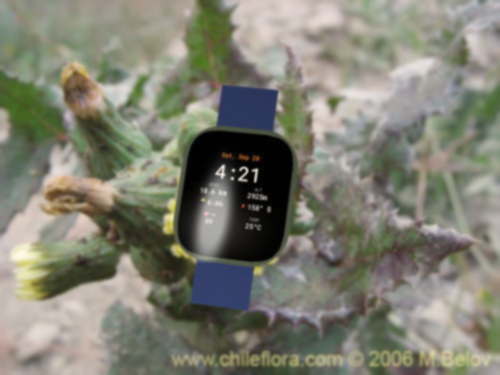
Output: 4h21
